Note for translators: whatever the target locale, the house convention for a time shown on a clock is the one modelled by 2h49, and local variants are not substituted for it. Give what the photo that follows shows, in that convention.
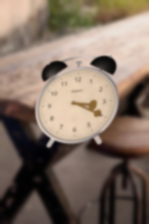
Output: 3h20
